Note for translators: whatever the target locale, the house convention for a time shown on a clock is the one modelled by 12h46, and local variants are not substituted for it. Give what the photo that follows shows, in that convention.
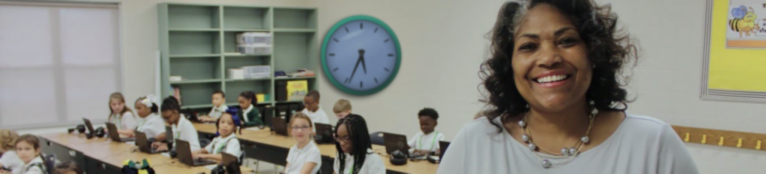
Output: 5h34
